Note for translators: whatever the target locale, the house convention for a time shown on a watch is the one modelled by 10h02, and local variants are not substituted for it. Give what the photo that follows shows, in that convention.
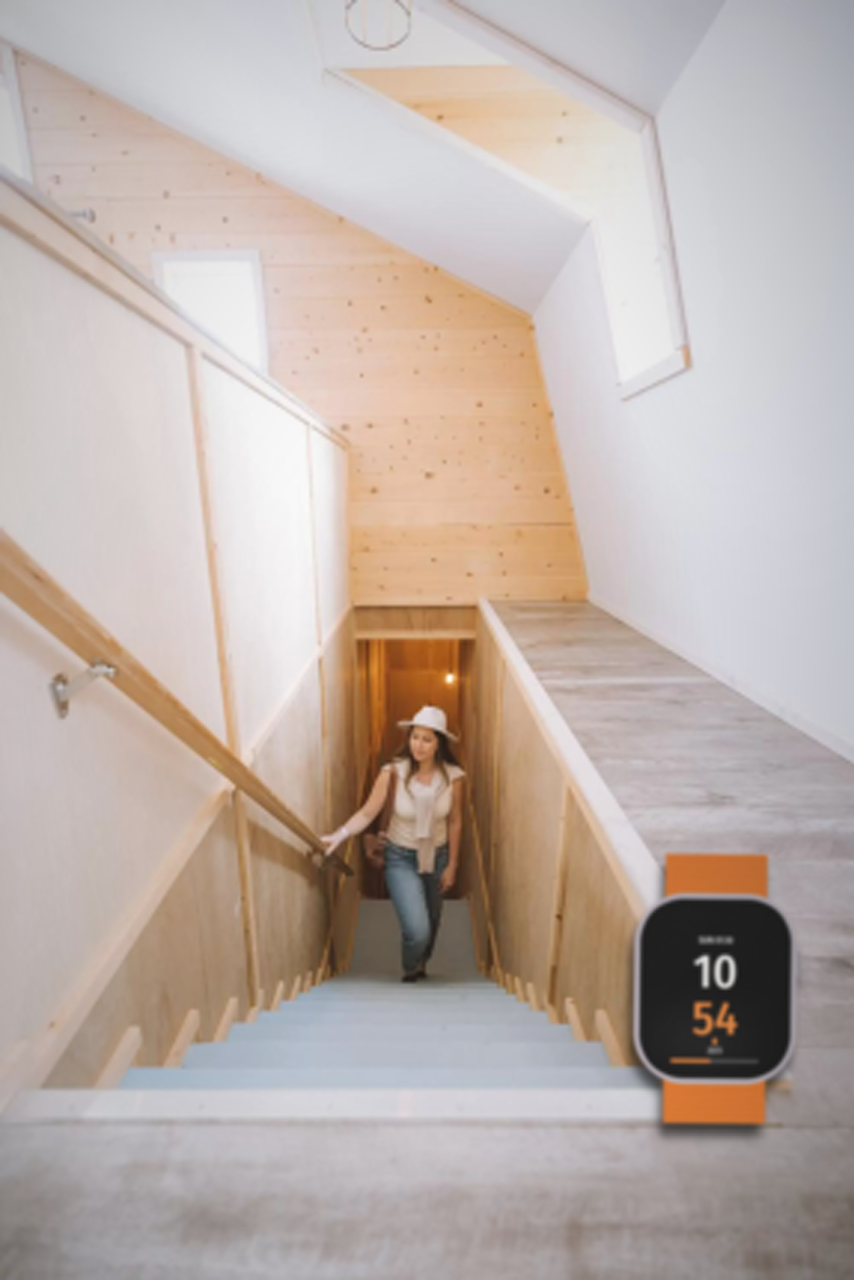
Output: 10h54
